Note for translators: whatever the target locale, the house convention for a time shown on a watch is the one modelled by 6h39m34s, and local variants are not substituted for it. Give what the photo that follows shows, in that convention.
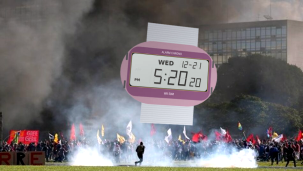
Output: 5h20m20s
